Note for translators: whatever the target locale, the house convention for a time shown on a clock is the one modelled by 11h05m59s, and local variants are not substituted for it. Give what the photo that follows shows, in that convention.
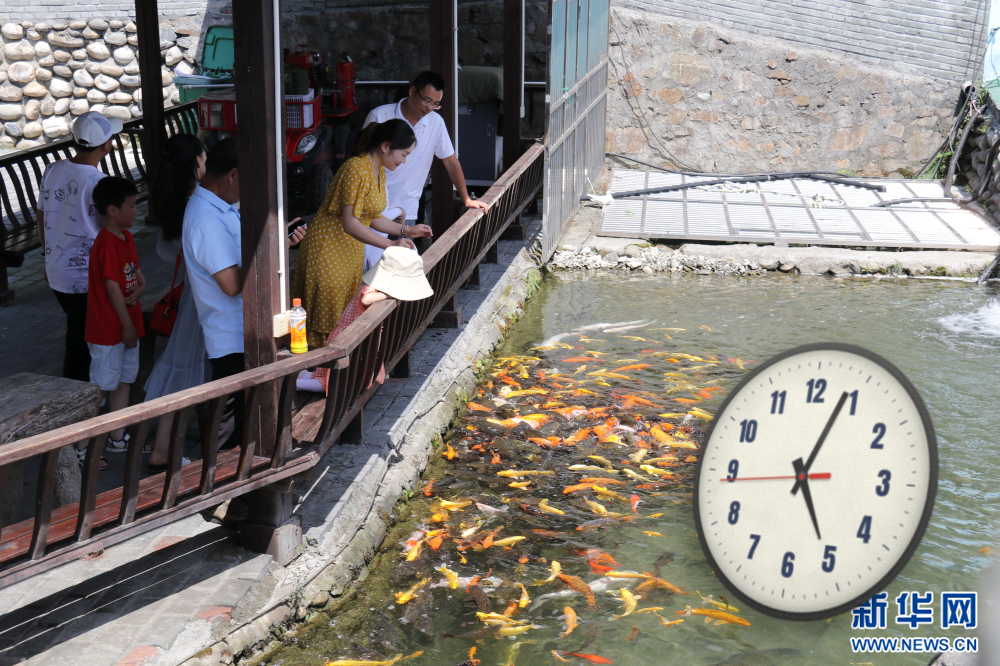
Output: 5h03m44s
